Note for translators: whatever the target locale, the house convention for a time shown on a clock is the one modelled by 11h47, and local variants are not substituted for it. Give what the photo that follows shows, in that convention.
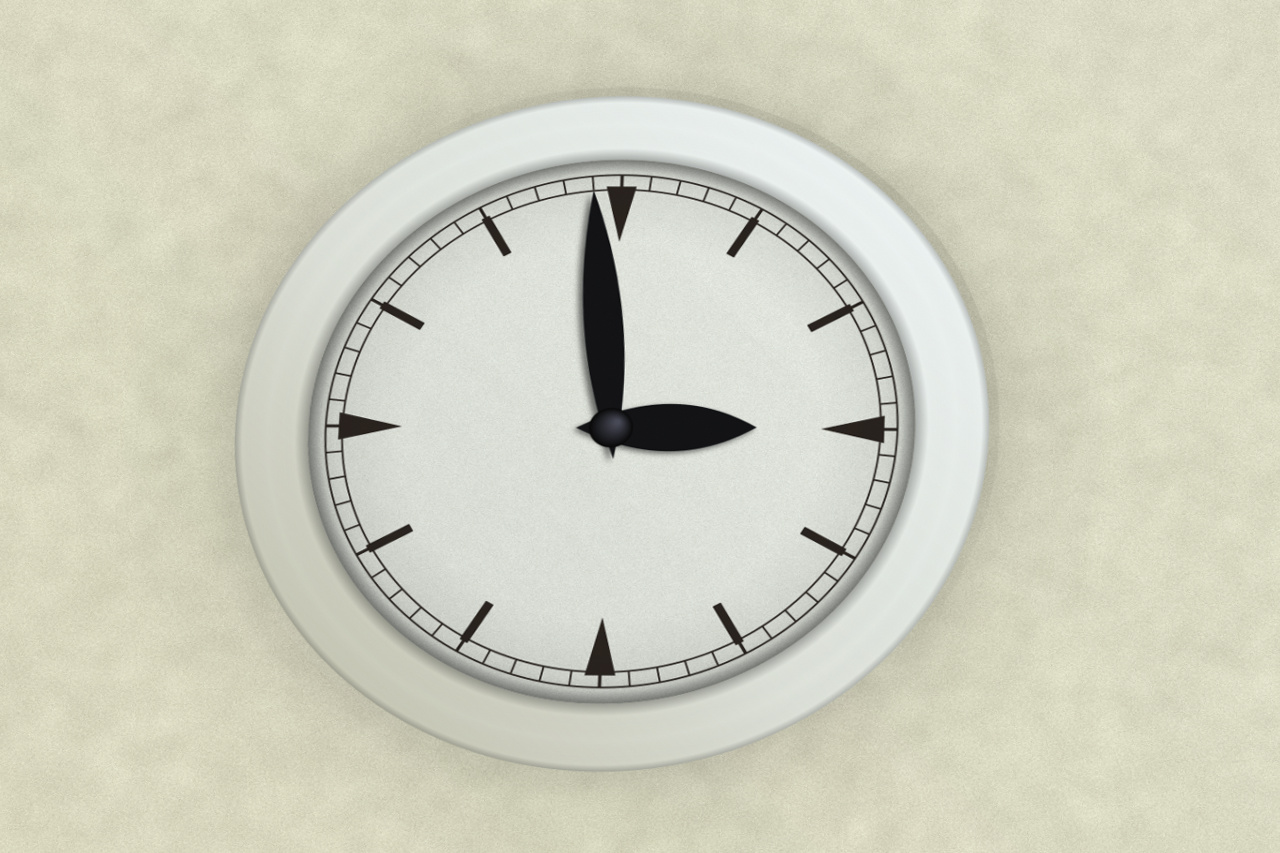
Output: 2h59
